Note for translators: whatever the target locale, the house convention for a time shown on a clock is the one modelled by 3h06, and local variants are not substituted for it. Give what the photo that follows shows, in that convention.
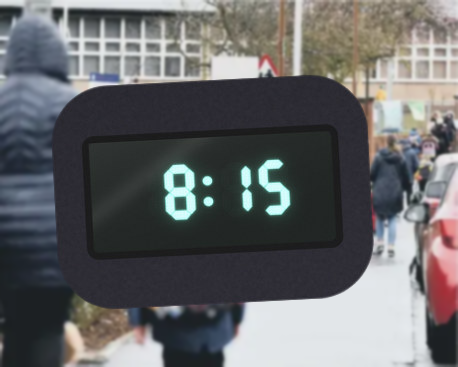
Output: 8h15
